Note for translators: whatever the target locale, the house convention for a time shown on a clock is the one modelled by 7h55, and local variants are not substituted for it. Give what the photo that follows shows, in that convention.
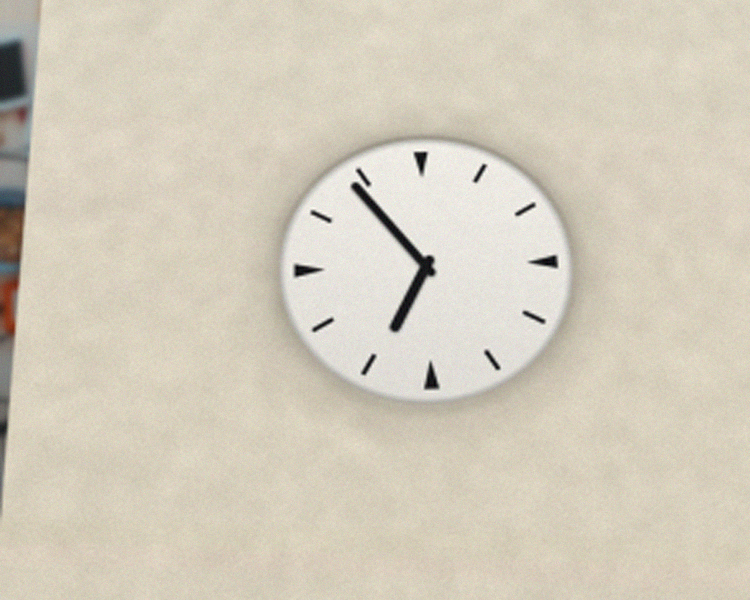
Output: 6h54
